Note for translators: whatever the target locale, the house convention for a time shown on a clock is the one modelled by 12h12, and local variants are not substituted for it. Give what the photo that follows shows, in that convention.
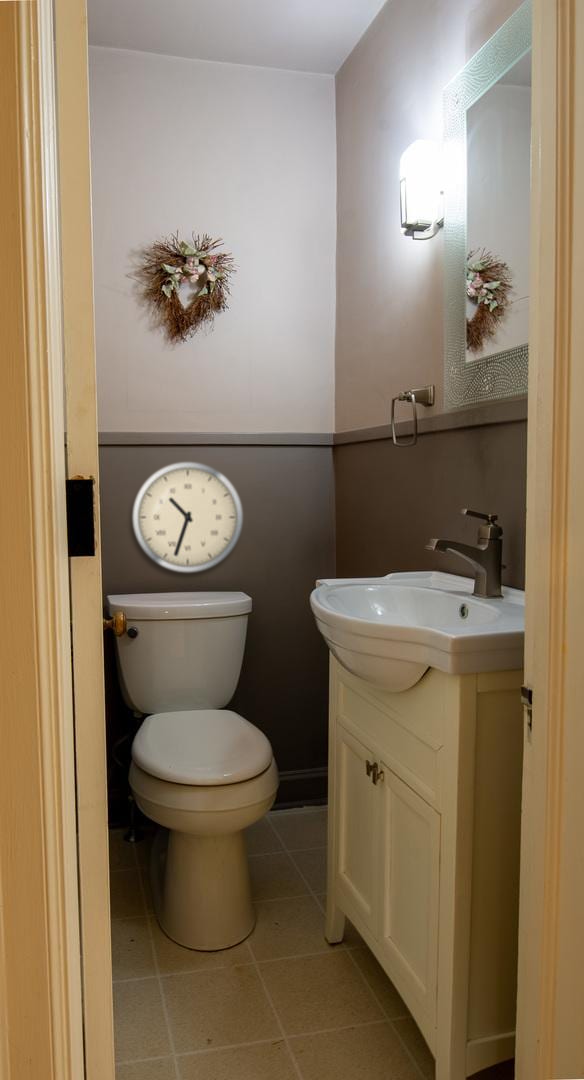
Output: 10h33
